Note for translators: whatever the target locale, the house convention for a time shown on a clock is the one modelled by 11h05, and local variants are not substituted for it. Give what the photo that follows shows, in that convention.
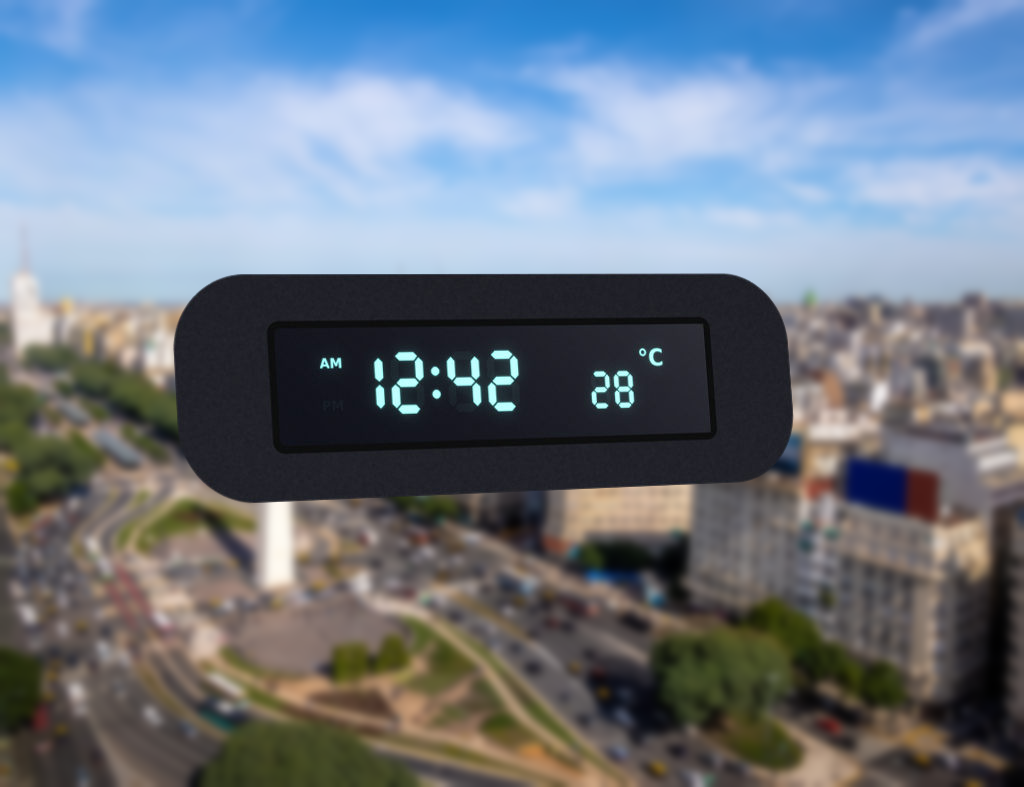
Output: 12h42
